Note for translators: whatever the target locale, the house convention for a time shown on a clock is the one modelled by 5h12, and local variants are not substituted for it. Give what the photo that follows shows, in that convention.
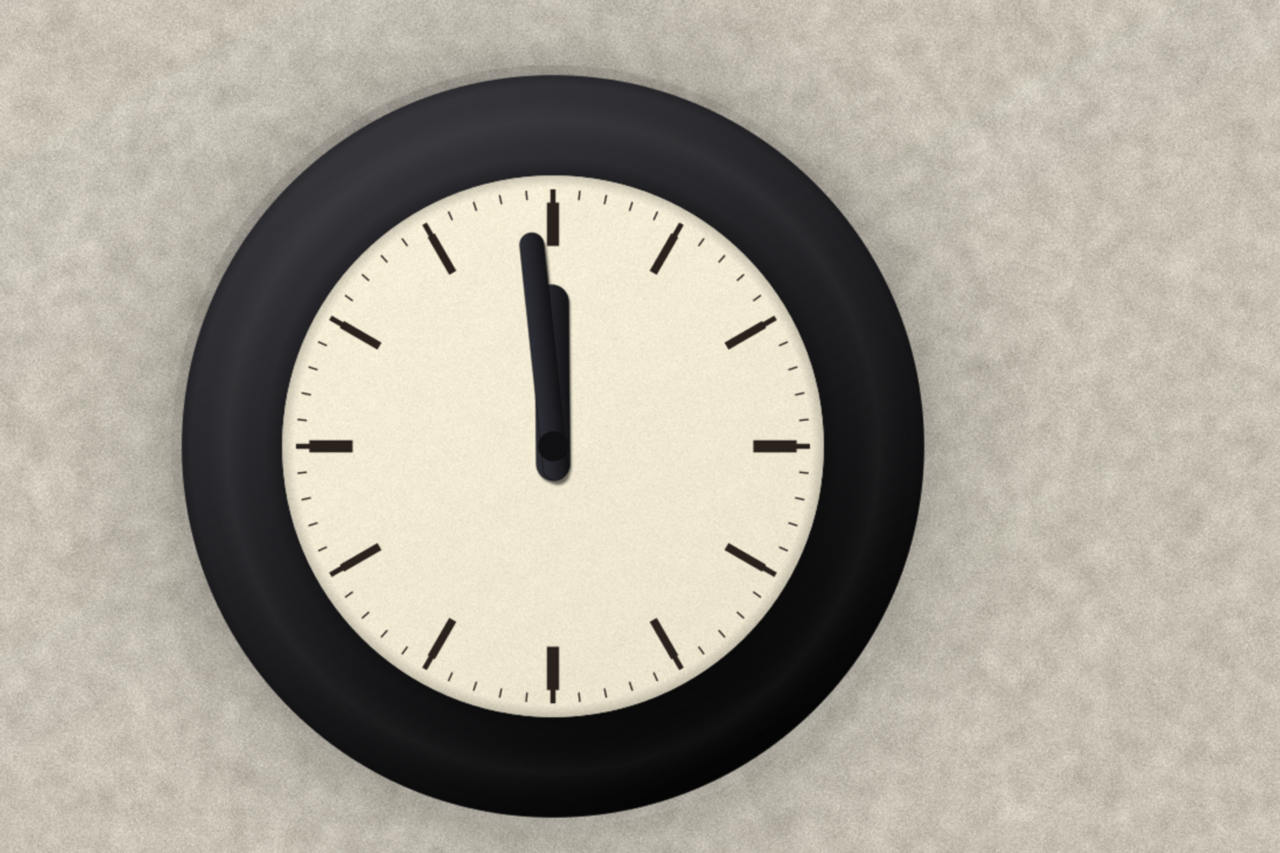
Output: 11h59
